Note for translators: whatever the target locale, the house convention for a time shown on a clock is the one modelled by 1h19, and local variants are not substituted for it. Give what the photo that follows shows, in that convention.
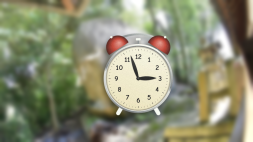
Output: 2h57
